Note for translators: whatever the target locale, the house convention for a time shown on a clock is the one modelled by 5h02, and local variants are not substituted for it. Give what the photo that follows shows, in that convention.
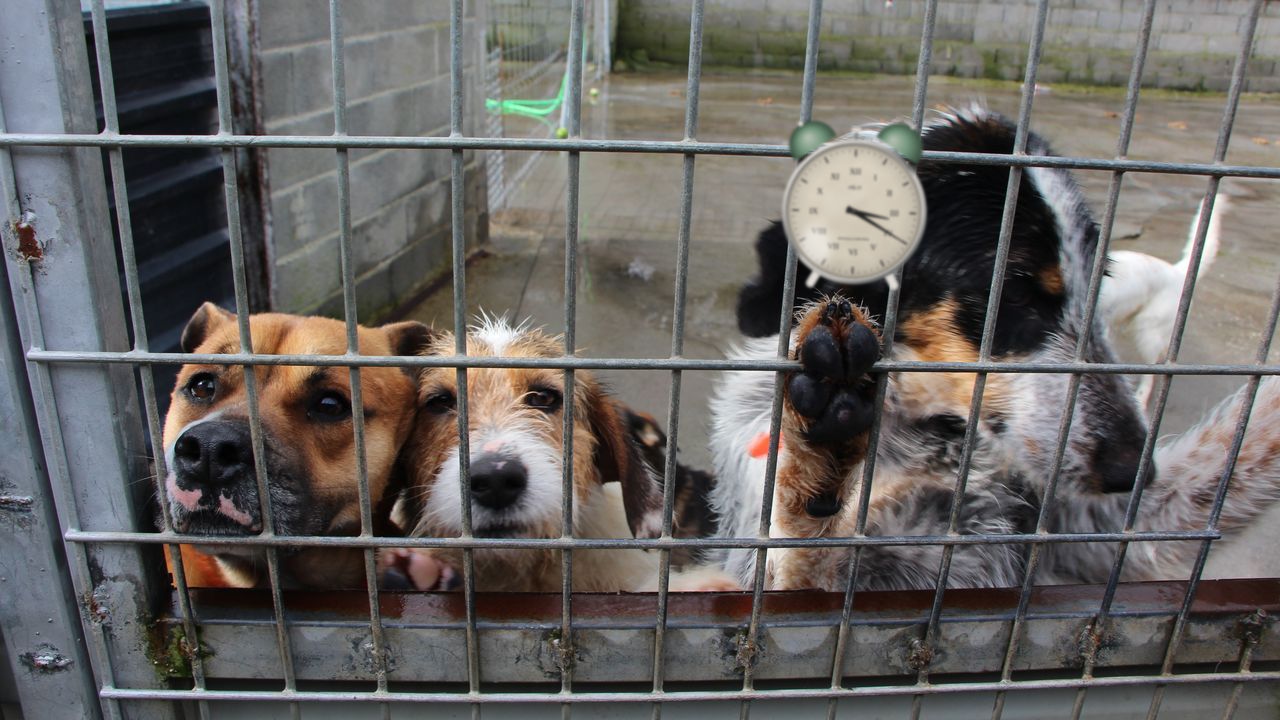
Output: 3h20
